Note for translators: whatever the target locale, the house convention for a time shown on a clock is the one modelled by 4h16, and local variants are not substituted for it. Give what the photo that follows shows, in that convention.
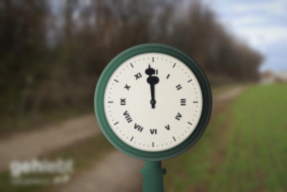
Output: 11h59
